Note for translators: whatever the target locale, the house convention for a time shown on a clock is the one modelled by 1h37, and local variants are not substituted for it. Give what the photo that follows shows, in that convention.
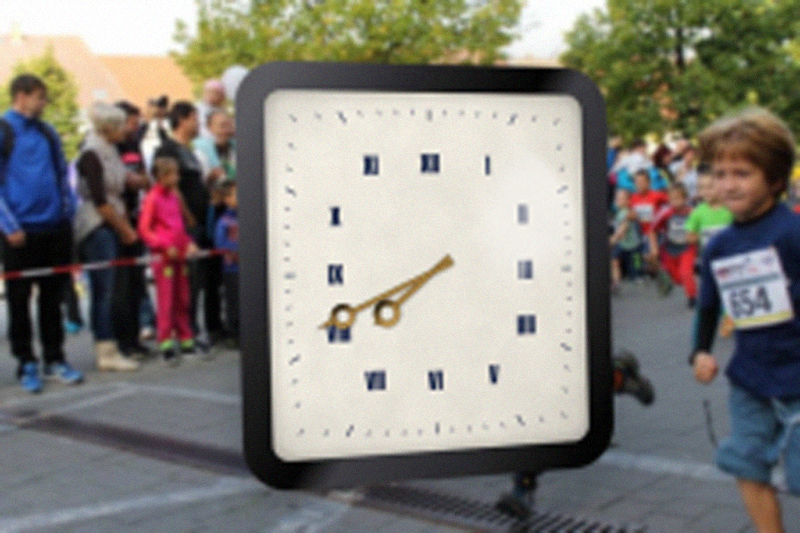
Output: 7h41
